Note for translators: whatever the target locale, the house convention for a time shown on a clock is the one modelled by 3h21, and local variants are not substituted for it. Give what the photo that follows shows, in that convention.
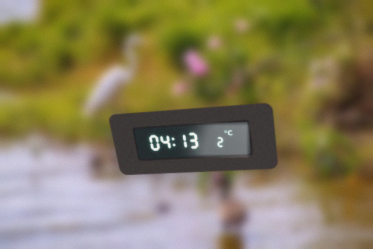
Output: 4h13
